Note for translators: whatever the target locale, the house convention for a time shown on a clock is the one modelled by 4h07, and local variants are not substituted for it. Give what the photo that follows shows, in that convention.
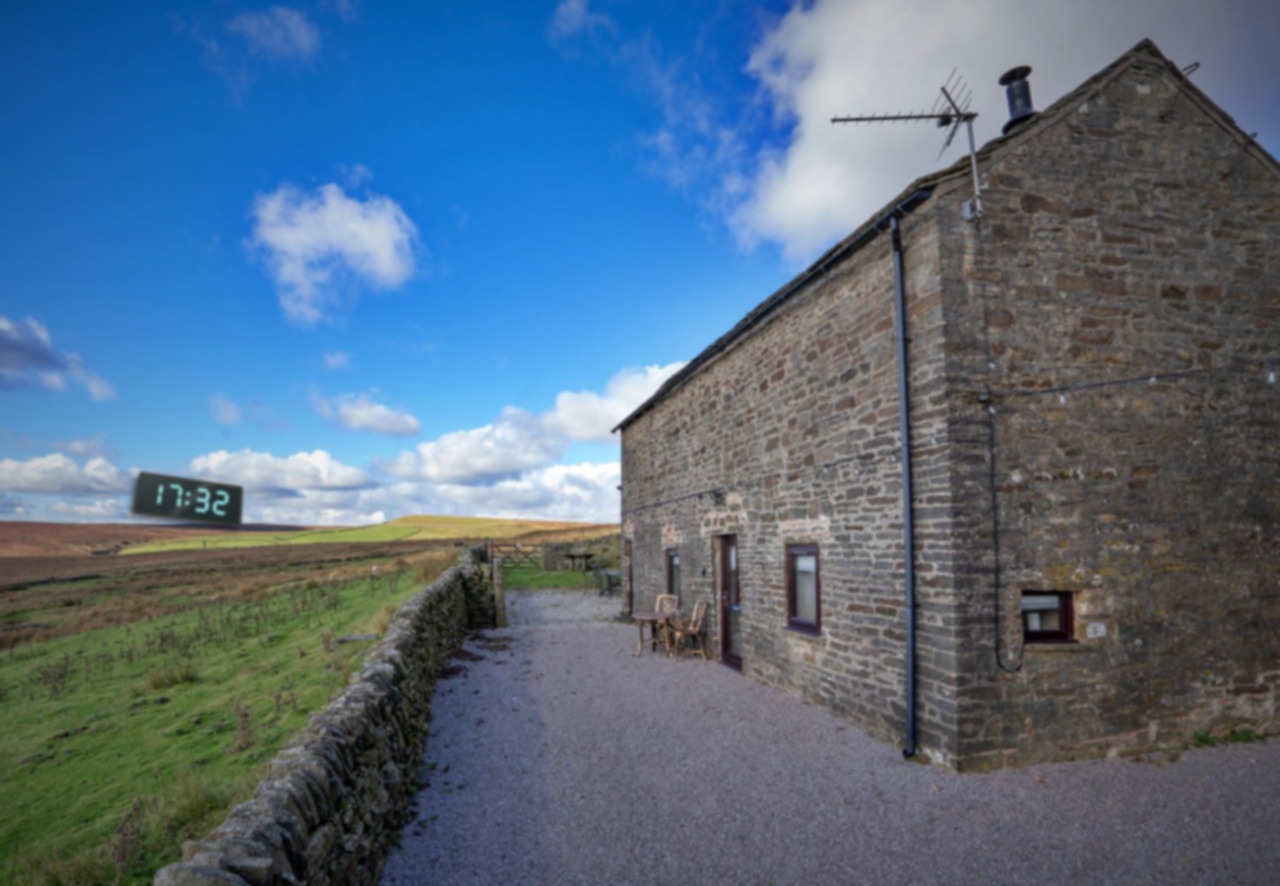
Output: 17h32
